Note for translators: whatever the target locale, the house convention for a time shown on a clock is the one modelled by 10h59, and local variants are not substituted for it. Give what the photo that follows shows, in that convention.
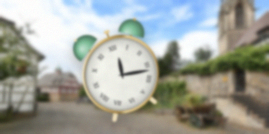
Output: 12h17
